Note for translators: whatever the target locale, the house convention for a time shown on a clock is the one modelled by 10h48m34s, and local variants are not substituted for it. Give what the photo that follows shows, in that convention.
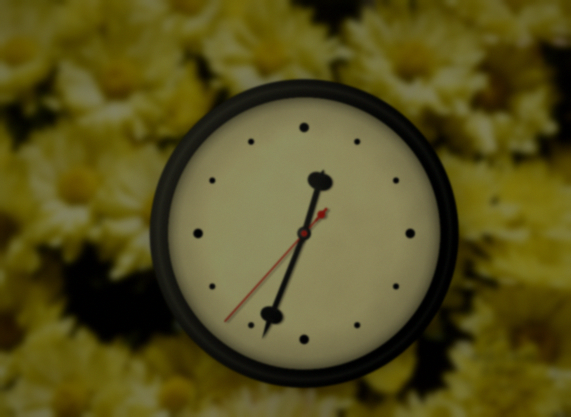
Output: 12h33m37s
